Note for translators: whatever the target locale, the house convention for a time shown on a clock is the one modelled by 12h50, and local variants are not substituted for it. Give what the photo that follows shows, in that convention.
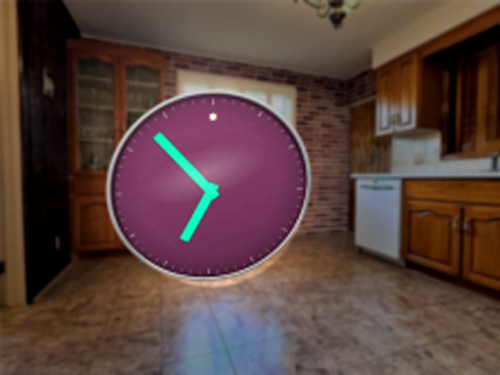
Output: 6h53
